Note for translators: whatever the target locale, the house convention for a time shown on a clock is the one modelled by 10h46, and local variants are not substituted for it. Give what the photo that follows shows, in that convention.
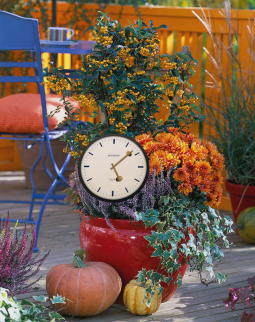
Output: 5h08
